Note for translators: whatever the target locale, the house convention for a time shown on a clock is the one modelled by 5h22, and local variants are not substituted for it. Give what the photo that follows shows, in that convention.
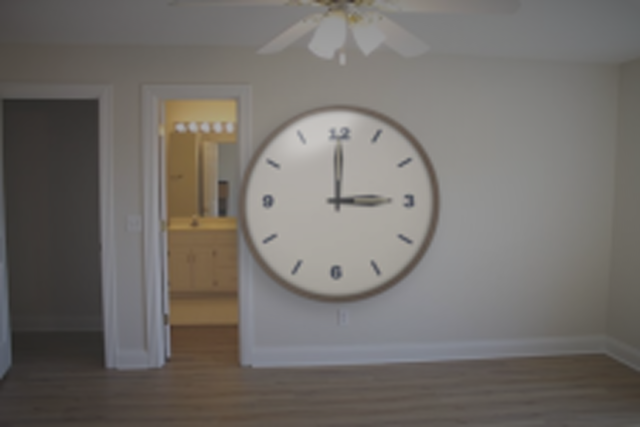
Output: 3h00
